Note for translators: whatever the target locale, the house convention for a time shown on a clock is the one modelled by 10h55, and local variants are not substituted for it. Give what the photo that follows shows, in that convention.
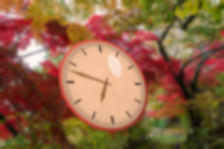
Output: 6h48
